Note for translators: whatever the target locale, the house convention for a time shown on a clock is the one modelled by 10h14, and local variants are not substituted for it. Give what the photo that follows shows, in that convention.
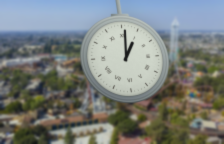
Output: 1h01
